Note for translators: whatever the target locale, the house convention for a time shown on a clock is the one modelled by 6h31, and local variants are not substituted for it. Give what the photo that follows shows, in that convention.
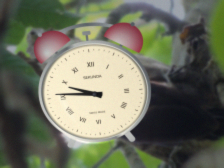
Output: 9h46
